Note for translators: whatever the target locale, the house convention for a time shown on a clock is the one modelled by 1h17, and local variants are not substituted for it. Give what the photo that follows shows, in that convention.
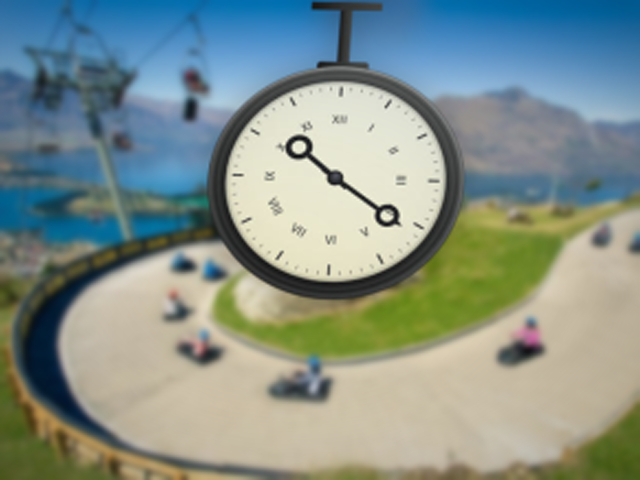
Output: 10h21
